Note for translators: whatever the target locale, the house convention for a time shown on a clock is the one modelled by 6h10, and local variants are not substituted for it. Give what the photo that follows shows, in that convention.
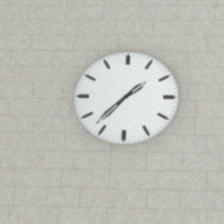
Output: 1h37
